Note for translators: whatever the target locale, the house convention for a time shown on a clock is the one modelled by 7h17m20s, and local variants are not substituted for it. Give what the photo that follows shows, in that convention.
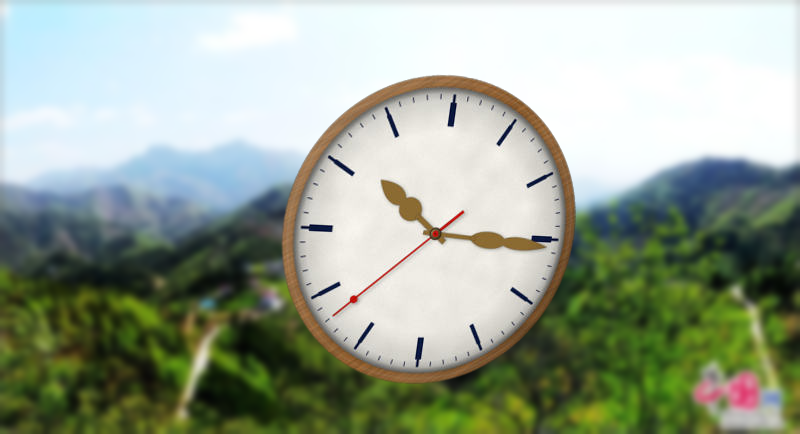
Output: 10h15m38s
